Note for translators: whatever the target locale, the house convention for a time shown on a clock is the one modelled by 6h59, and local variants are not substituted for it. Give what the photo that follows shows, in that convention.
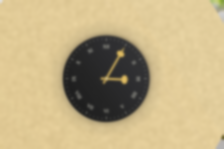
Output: 3h05
